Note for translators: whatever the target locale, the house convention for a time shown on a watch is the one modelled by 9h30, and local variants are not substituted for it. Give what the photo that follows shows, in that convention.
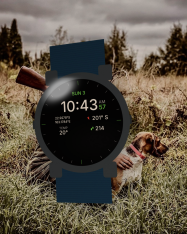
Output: 10h43
